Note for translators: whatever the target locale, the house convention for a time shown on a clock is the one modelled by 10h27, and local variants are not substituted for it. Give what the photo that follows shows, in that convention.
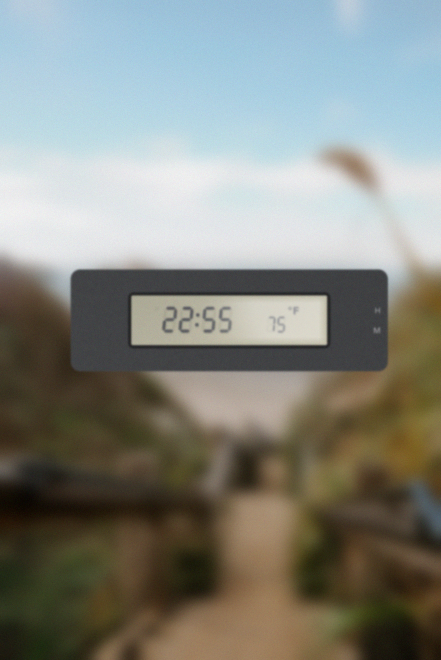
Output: 22h55
